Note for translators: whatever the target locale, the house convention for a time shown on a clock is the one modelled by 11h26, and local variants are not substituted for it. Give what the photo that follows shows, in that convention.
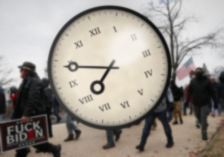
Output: 7h49
